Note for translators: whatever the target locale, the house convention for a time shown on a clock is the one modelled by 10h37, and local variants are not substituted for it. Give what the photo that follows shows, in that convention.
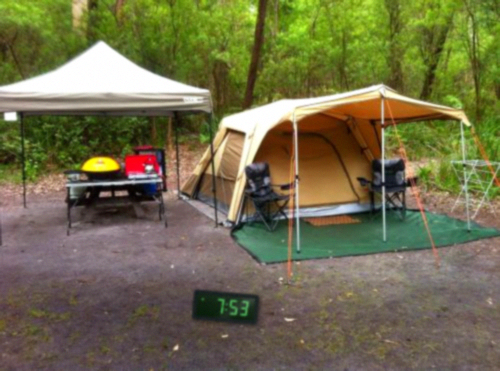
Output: 7h53
